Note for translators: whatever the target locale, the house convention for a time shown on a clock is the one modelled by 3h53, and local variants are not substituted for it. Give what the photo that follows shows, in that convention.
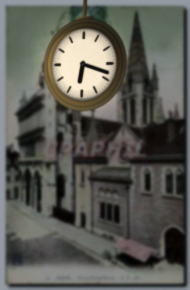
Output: 6h18
